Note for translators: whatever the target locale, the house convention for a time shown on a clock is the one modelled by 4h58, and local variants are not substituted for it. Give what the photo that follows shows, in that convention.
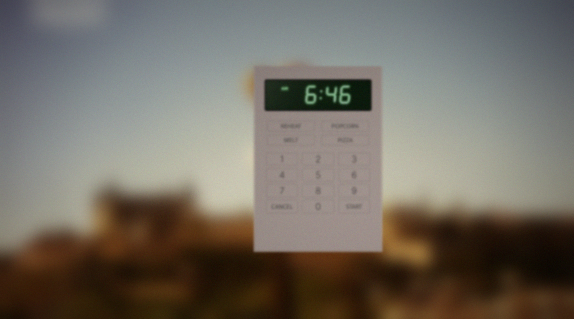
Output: 6h46
